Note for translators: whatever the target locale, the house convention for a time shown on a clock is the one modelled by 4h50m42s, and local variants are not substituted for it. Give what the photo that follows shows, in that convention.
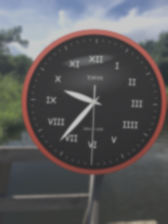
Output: 9h36m30s
